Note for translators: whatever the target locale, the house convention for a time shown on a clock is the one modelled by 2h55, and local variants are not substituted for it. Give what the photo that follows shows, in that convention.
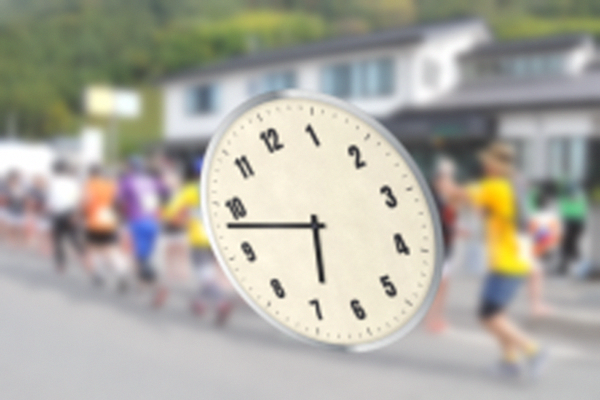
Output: 6h48
